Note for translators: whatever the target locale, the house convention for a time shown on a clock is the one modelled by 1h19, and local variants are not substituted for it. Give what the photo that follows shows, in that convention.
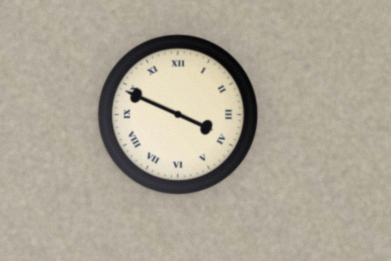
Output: 3h49
